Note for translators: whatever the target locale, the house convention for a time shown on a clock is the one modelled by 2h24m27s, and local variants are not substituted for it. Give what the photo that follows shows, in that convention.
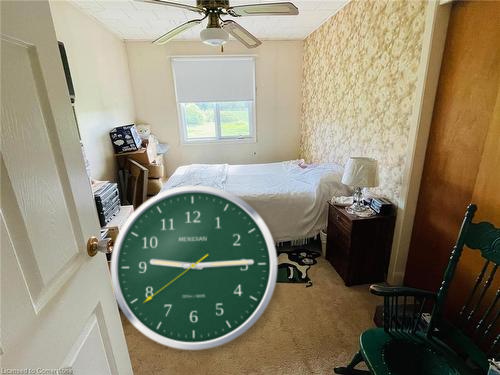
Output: 9h14m39s
